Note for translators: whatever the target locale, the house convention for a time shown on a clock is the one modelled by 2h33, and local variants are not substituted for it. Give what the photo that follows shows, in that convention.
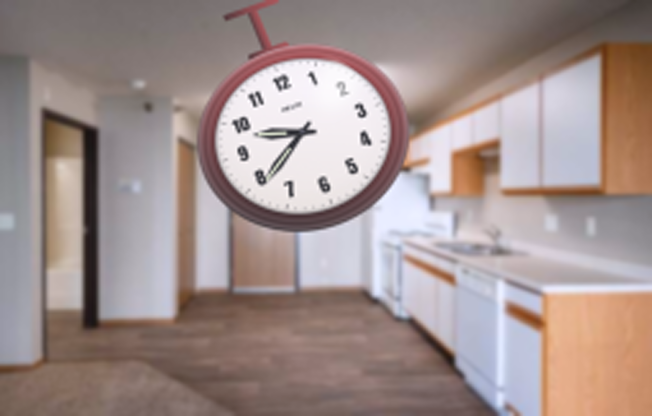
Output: 9h39
